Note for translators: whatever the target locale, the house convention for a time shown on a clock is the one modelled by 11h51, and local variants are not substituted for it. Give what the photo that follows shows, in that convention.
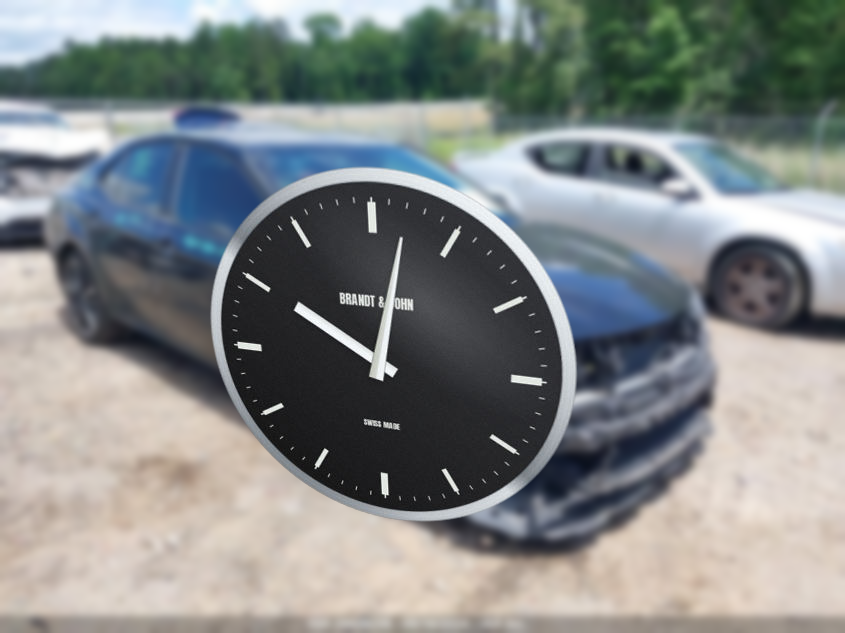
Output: 10h02
